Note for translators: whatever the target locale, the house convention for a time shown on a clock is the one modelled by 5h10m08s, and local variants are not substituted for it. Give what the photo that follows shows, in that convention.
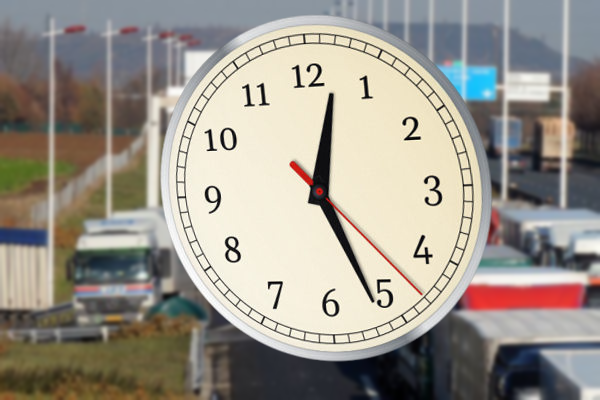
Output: 12h26m23s
